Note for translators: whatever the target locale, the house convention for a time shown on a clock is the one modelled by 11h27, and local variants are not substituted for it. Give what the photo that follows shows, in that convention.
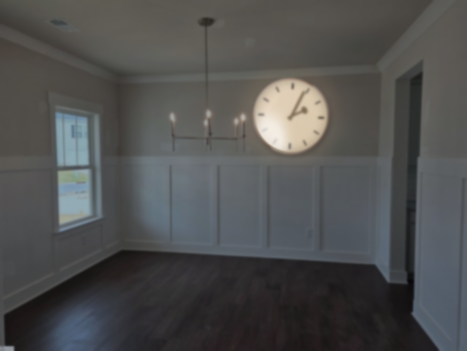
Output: 2h04
